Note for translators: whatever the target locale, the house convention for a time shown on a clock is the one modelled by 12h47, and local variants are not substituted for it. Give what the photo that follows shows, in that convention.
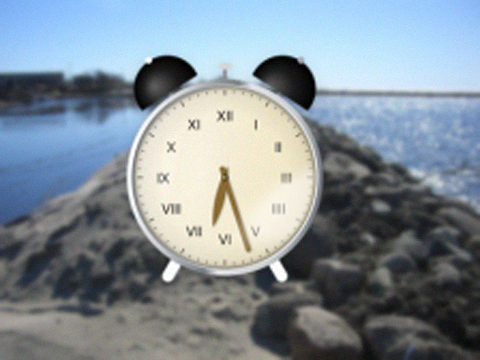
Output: 6h27
